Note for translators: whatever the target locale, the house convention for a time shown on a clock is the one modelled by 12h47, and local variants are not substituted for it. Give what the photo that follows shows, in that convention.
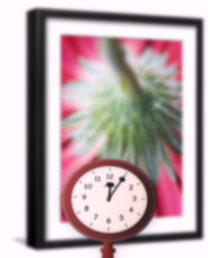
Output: 12h05
